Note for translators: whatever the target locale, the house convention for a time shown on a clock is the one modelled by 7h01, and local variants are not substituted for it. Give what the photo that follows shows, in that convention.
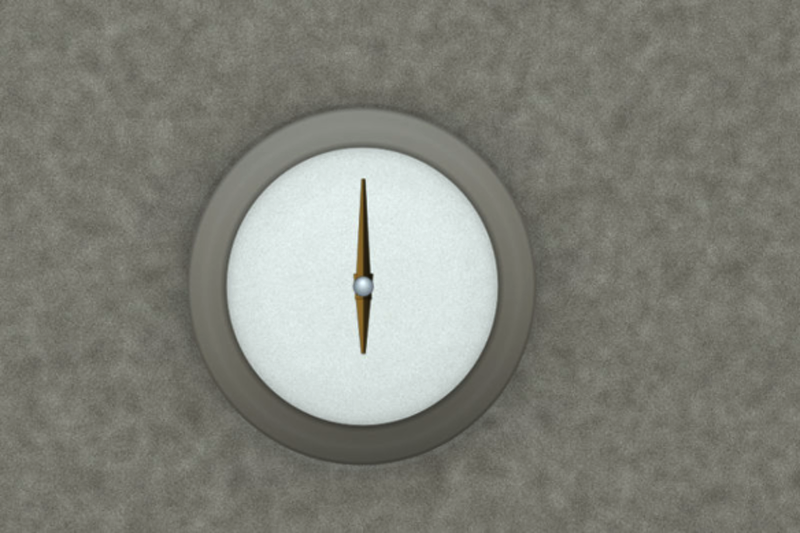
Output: 6h00
